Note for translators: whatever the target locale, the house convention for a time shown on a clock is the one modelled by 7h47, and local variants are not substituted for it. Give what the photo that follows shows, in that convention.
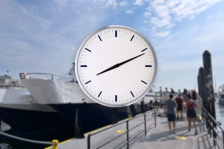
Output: 8h11
